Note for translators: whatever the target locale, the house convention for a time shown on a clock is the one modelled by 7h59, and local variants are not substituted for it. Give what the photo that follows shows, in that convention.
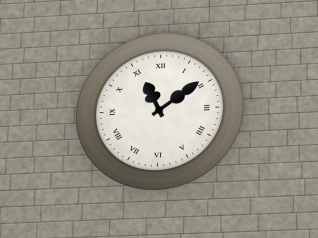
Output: 11h09
